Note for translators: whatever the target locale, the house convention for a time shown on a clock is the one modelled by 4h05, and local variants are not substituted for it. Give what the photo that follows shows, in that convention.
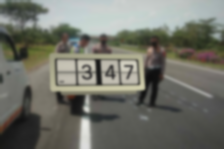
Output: 3h47
